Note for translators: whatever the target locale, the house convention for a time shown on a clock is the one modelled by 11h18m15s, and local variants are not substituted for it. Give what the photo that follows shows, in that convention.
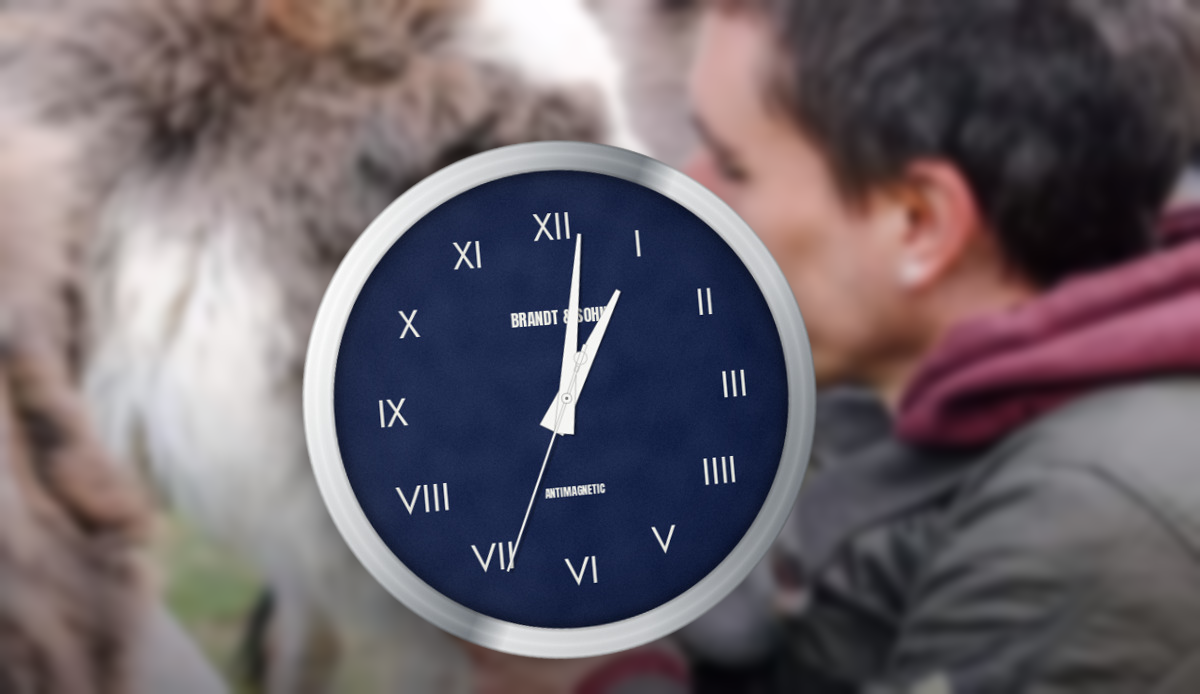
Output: 1h01m34s
